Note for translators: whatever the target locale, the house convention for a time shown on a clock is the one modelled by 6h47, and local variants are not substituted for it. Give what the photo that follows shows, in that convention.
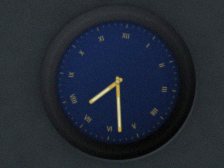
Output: 7h28
